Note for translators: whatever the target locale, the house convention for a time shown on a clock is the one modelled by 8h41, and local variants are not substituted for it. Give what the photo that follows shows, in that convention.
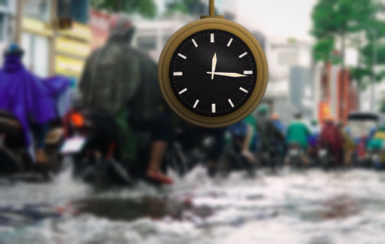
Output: 12h16
